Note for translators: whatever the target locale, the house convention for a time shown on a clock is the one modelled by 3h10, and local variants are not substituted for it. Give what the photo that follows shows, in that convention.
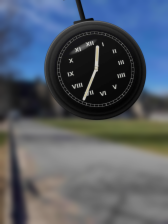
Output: 12h36
